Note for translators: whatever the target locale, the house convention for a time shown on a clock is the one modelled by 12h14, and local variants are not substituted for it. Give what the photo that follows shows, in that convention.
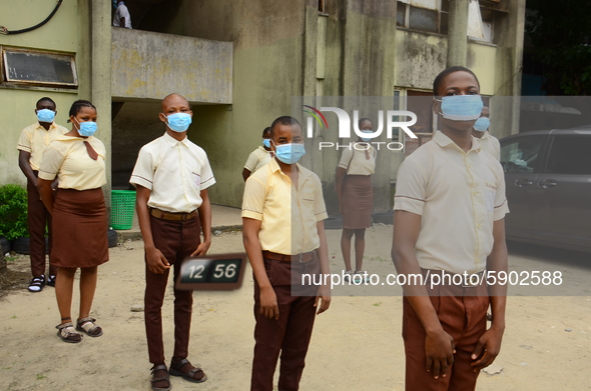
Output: 12h56
